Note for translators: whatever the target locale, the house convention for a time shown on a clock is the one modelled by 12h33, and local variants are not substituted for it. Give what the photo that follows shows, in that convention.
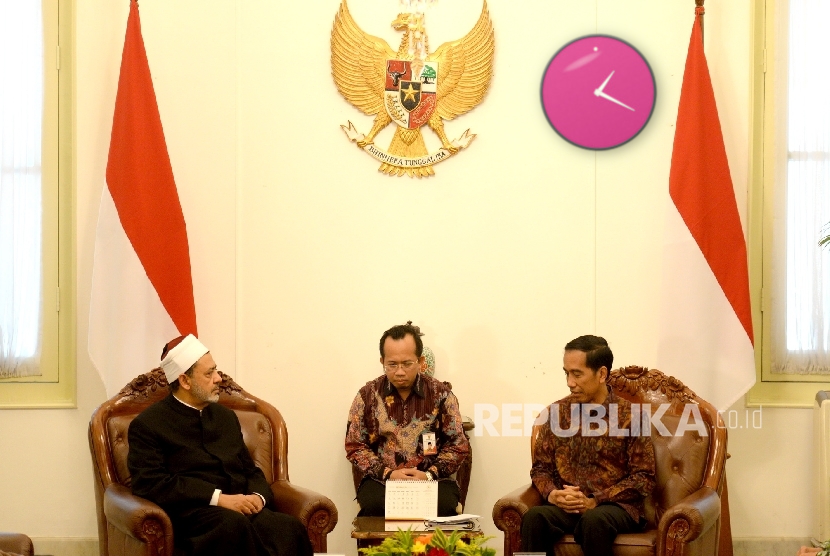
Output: 1h20
